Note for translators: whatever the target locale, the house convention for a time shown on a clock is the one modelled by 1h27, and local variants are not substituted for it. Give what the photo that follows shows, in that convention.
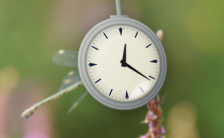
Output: 12h21
